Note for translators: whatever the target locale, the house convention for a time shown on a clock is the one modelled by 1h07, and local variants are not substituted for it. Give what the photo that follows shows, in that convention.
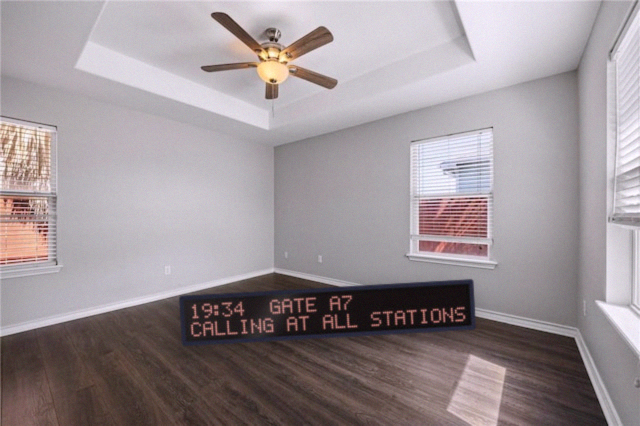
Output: 19h34
